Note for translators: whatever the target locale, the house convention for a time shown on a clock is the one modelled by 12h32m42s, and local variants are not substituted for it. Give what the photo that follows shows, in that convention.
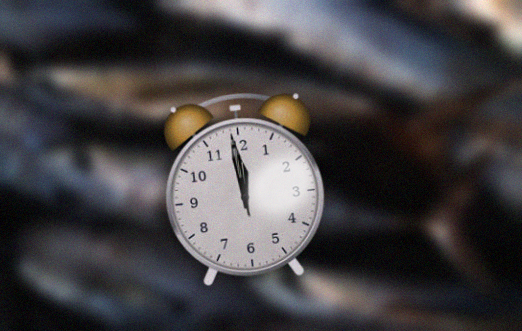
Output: 11h58m59s
